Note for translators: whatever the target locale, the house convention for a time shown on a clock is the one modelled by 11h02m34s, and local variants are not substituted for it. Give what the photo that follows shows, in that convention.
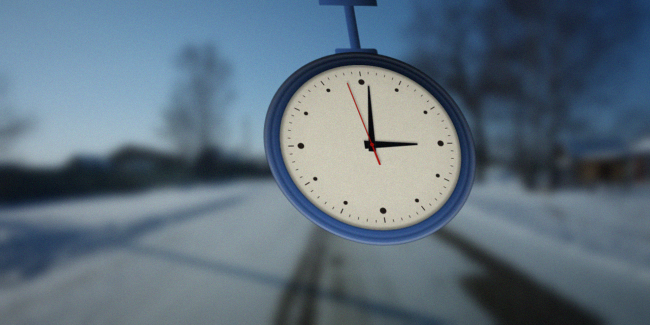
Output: 3h00m58s
